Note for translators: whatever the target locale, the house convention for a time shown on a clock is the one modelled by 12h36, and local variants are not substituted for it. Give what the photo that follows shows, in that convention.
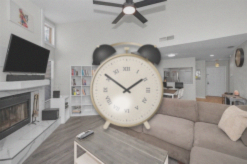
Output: 1h51
